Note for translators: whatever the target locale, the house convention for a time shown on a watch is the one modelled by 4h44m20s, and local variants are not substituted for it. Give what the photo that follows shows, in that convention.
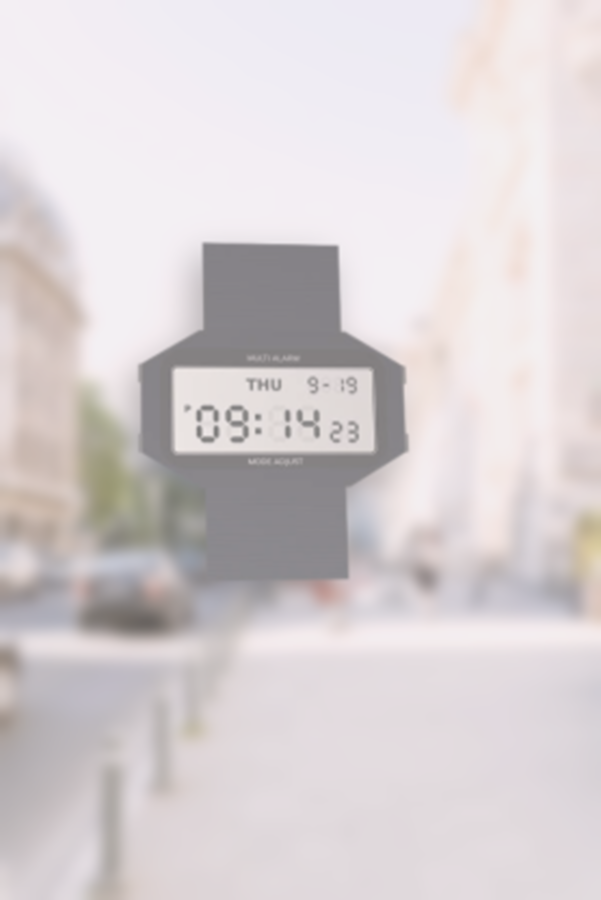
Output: 9h14m23s
